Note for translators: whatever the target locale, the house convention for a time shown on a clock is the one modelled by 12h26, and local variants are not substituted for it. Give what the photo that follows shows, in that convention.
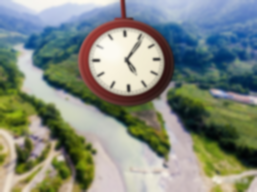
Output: 5h06
